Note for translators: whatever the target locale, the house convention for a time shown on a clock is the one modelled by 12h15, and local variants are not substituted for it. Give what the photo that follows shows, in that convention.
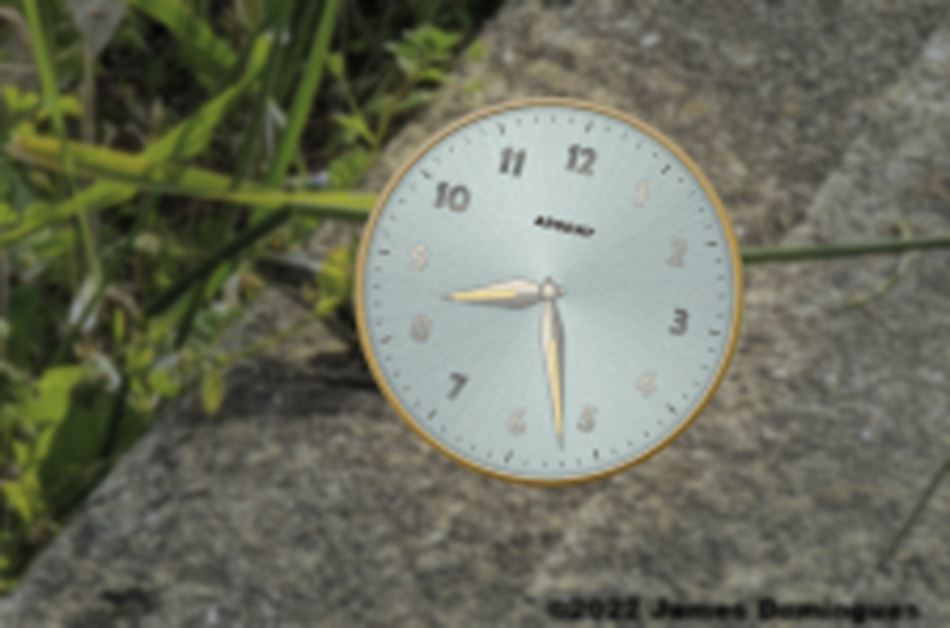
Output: 8h27
